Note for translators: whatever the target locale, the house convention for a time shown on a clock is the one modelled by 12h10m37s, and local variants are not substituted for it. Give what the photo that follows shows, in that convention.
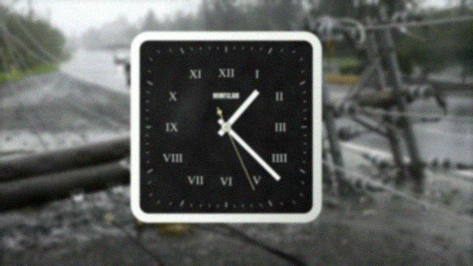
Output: 1h22m26s
